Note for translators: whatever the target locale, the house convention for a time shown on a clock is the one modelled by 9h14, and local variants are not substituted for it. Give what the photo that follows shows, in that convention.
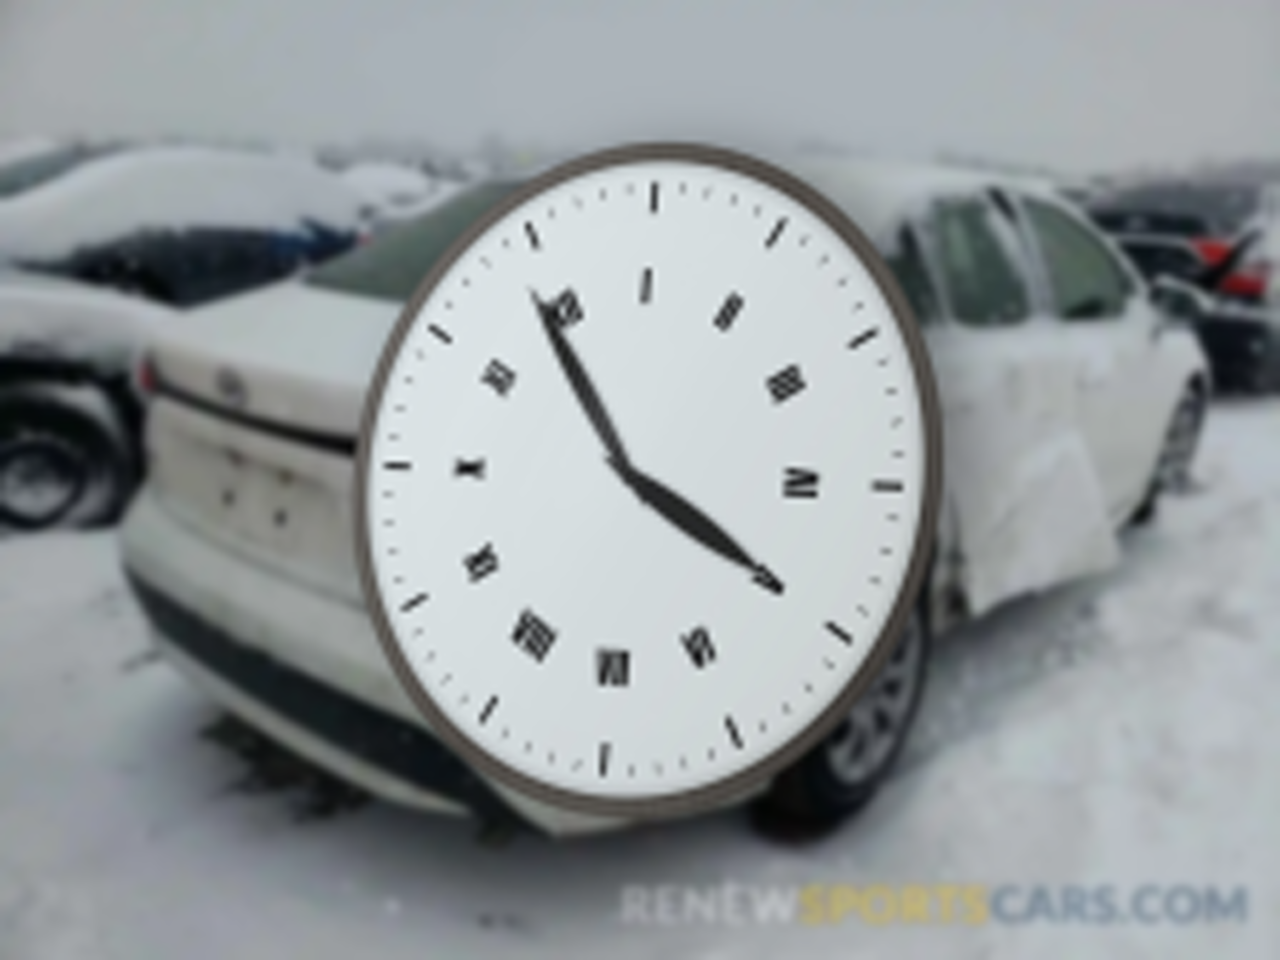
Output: 4h59
